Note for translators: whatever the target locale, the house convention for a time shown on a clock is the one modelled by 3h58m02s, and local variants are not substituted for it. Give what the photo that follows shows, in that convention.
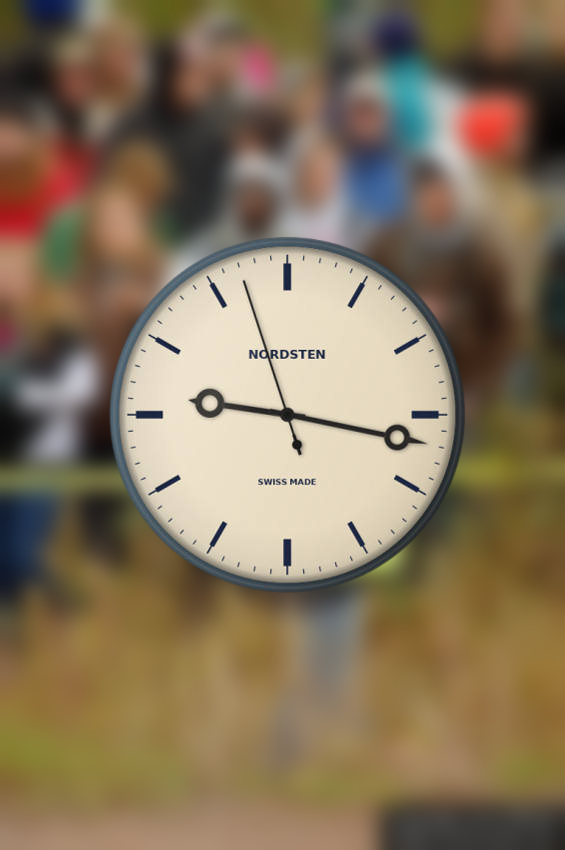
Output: 9h16m57s
